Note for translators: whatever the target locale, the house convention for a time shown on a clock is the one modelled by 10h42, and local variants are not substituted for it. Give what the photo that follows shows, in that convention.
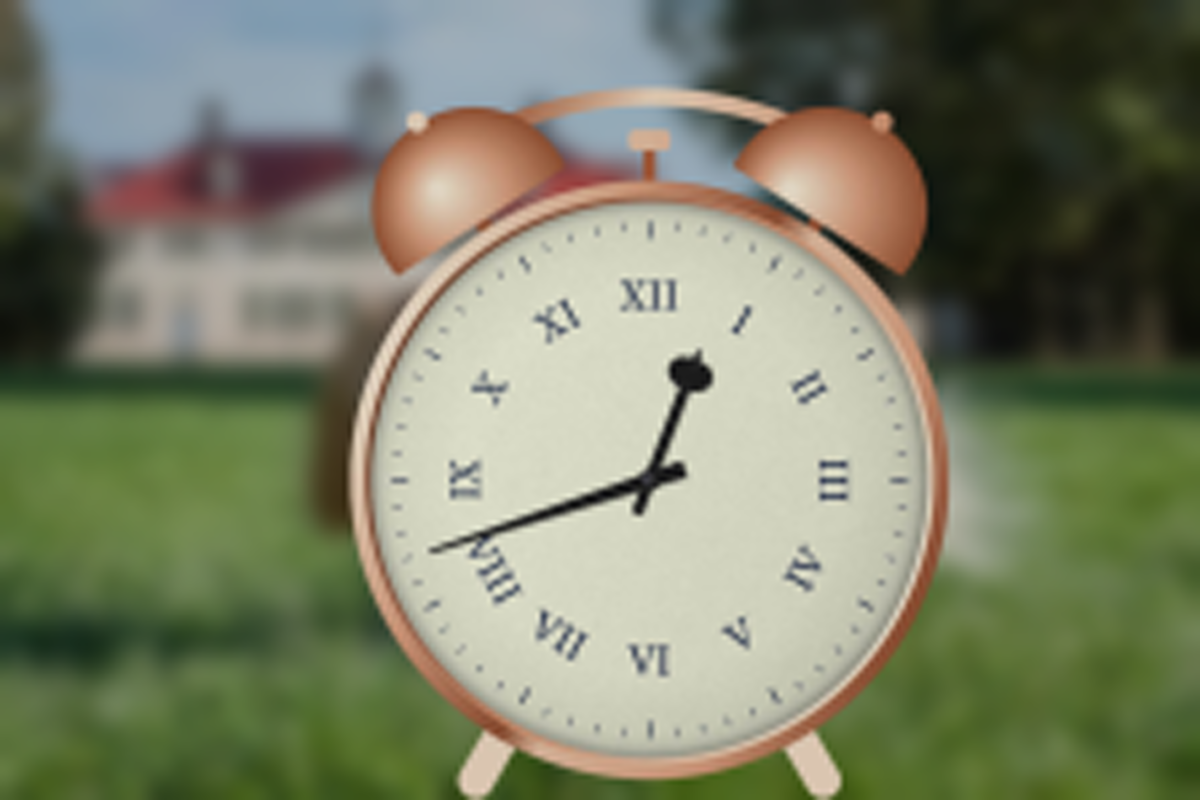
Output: 12h42
